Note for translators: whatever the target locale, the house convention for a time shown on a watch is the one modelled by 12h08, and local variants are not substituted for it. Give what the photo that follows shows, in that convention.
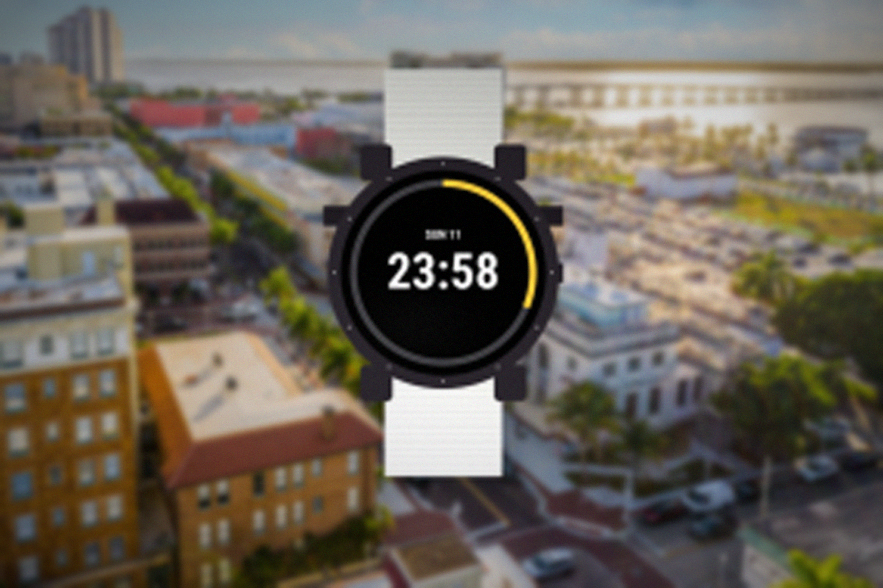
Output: 23h58
